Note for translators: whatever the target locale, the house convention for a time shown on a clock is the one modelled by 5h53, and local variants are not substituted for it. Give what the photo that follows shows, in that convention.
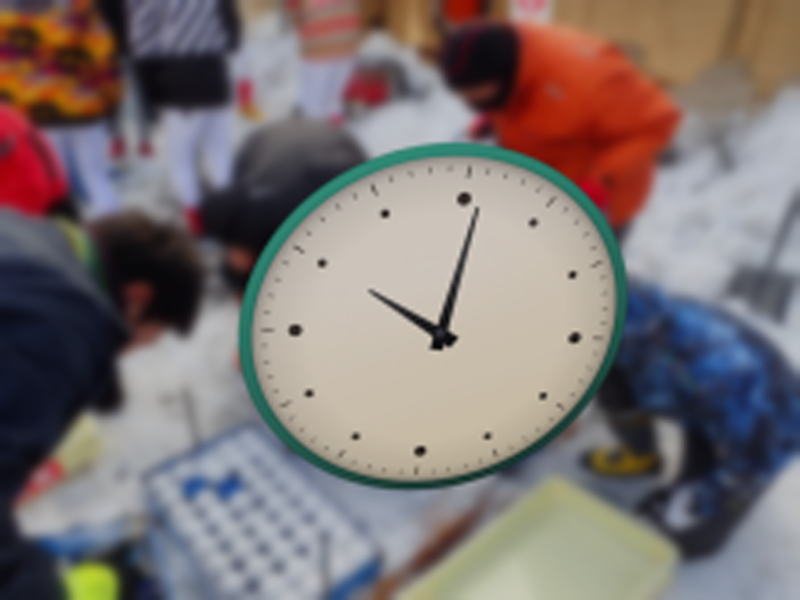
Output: 10h01
